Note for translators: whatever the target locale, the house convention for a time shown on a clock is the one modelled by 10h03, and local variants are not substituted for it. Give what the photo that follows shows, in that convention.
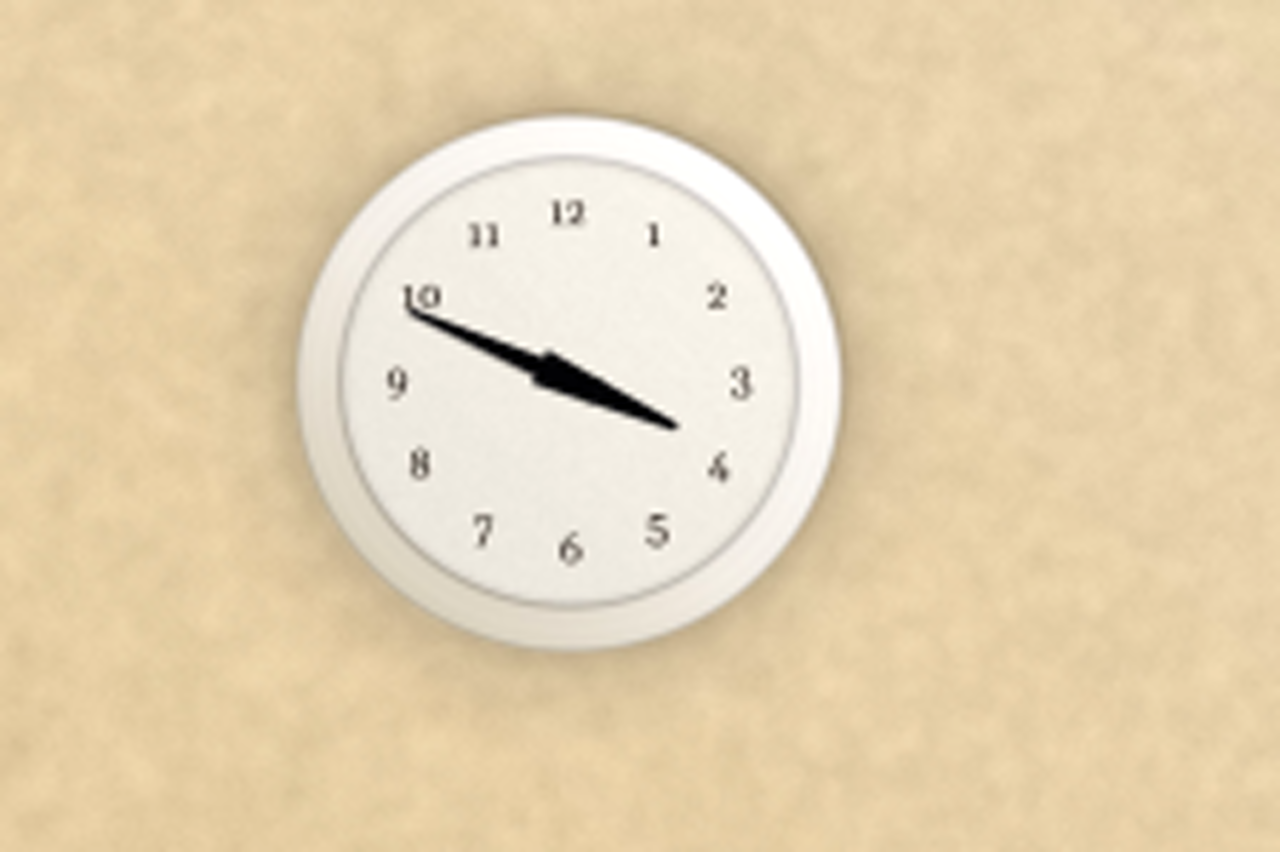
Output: 3h49
